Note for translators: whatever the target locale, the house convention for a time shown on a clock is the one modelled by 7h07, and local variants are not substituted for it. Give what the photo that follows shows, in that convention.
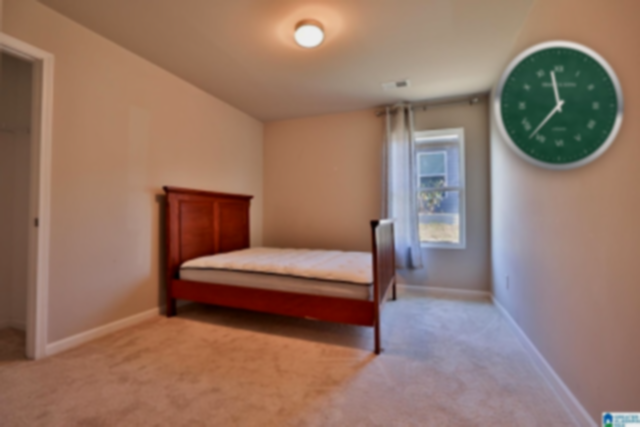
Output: 11h37
